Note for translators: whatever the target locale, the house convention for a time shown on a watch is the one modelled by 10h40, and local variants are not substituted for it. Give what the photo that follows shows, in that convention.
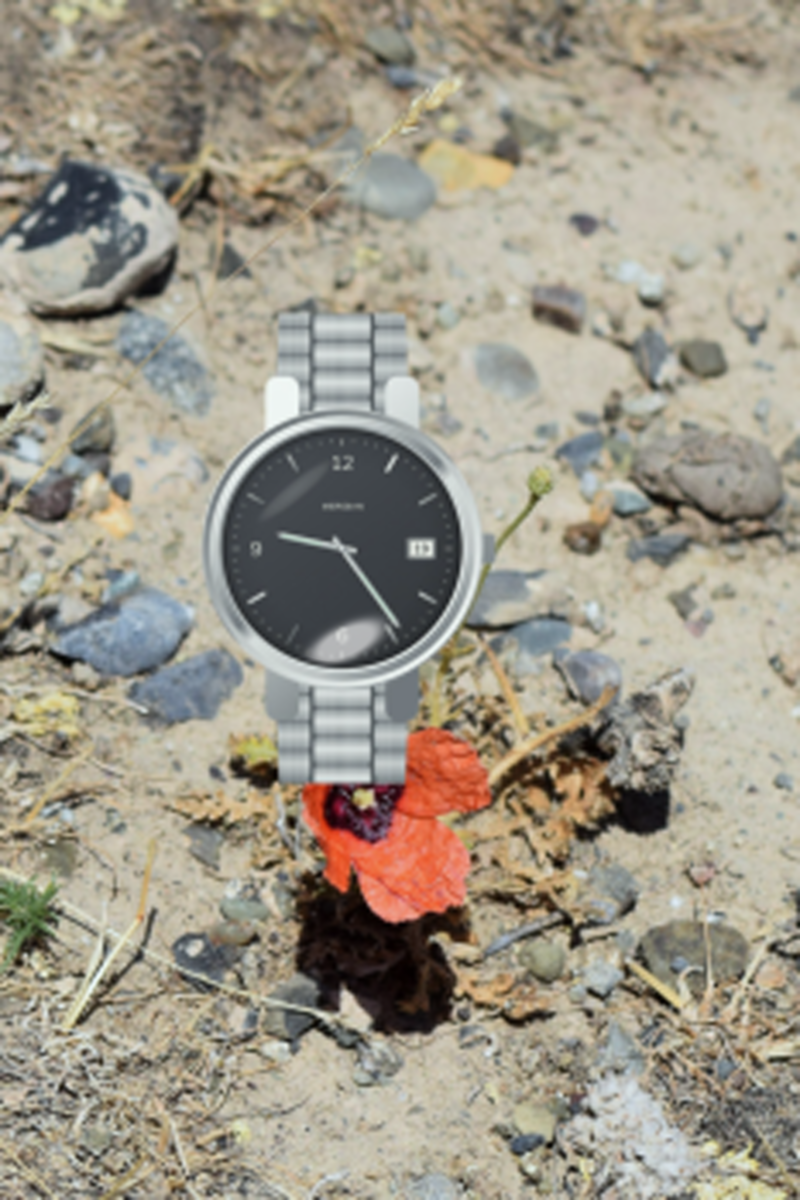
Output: 9h24
